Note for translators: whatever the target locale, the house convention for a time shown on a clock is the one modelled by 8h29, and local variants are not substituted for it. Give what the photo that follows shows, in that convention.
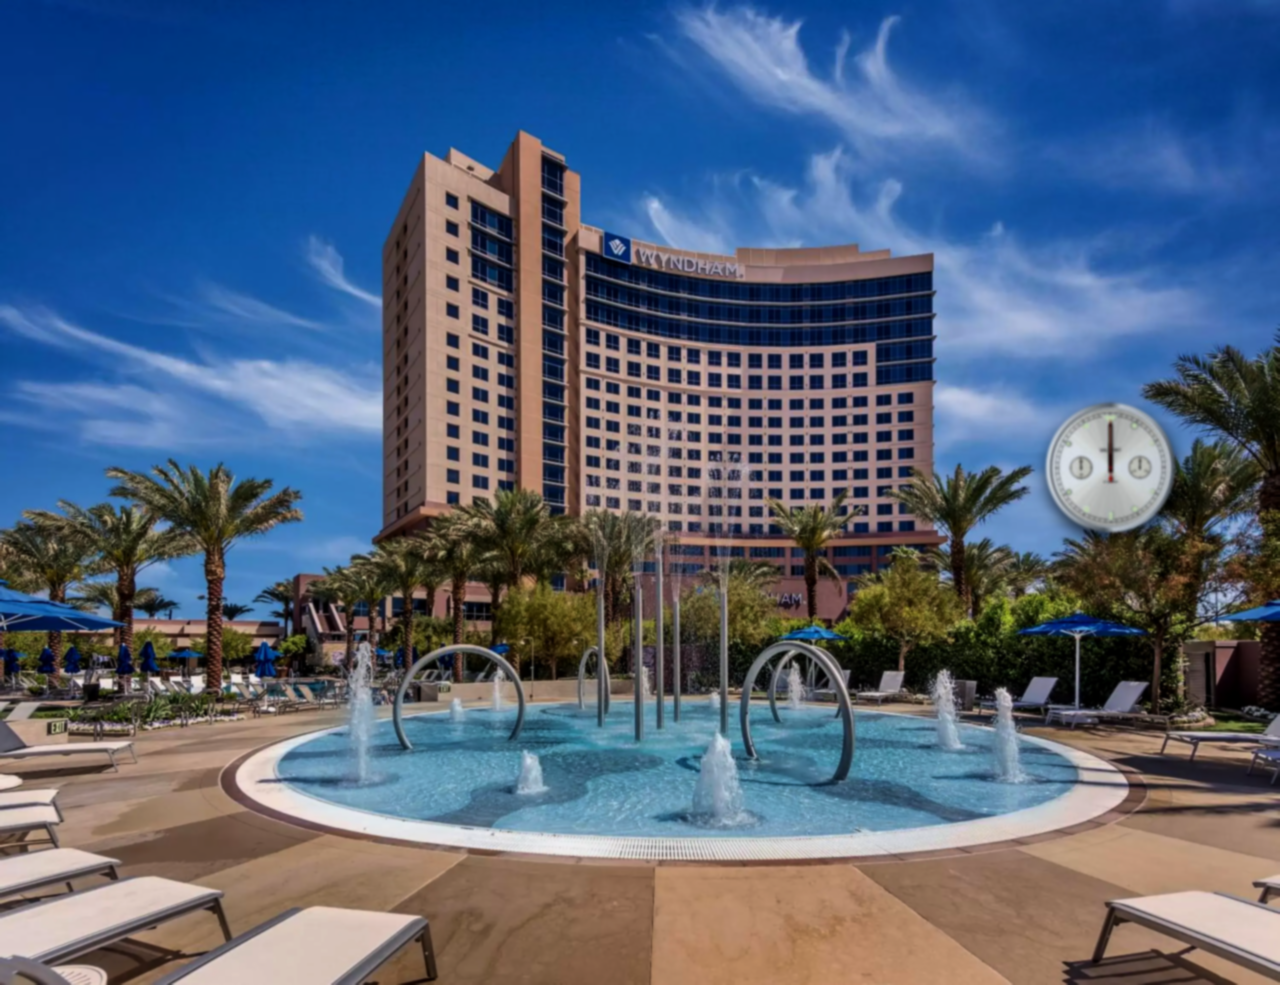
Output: 12h00
